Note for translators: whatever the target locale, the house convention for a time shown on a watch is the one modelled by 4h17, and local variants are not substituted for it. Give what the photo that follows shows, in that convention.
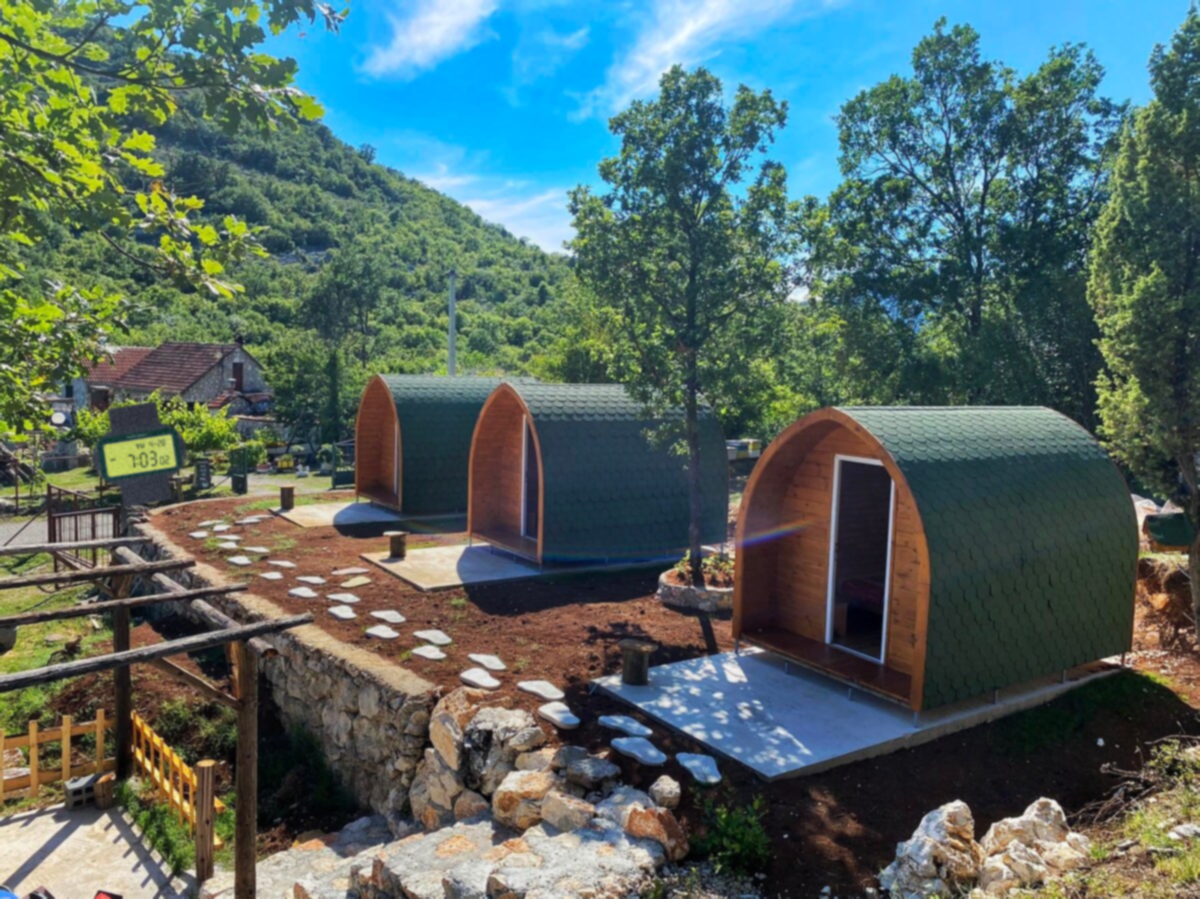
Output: 7h03
